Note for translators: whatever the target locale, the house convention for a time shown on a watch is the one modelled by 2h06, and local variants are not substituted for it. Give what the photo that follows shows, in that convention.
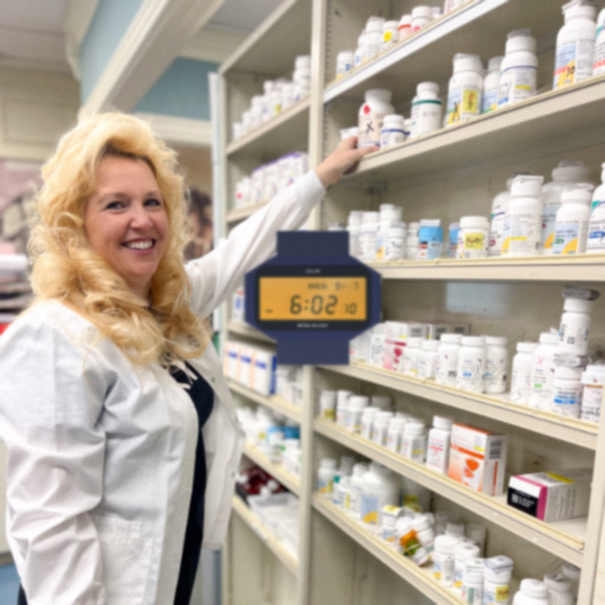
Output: 6h02
